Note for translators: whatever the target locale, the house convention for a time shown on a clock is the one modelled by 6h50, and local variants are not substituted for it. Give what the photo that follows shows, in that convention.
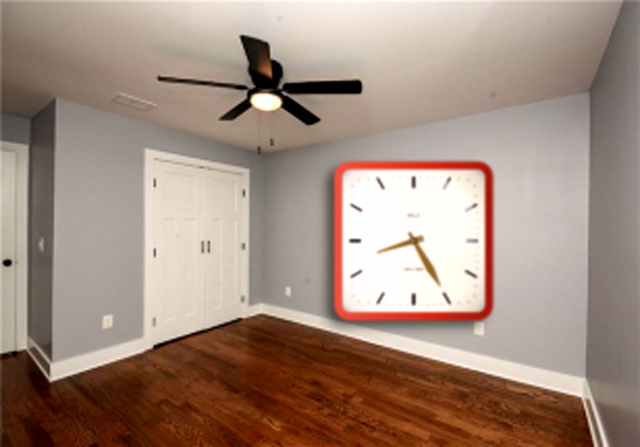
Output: 8h25
